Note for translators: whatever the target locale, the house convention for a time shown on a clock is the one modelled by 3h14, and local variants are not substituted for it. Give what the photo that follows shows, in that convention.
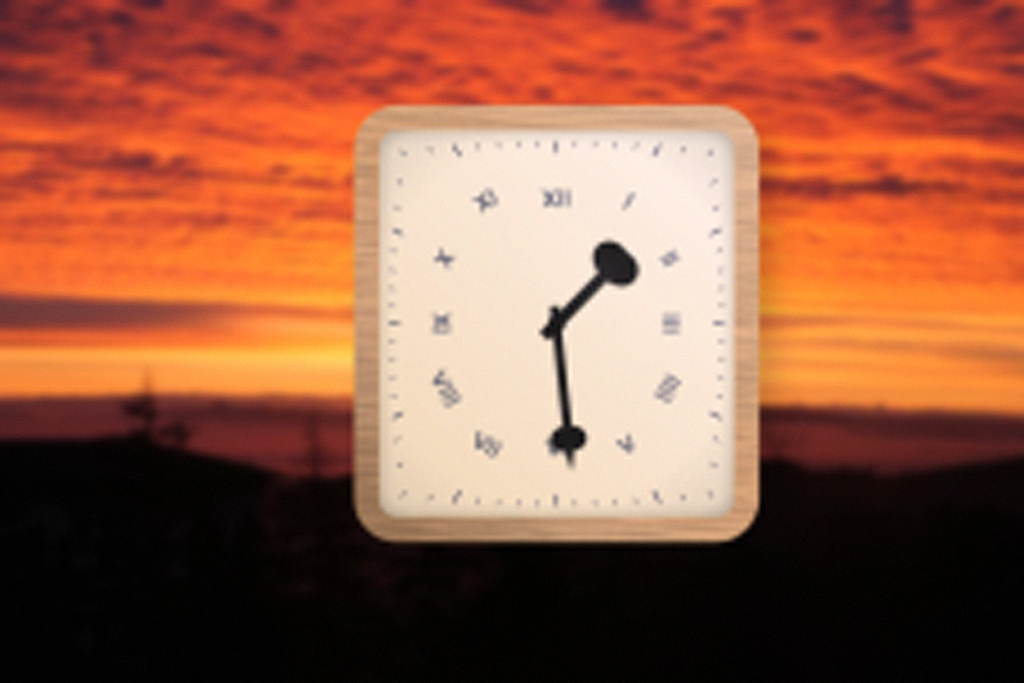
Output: 1h29
